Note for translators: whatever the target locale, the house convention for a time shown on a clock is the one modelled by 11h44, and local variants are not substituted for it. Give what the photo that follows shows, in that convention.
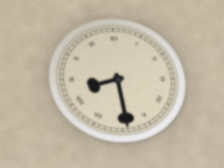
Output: 8h29
